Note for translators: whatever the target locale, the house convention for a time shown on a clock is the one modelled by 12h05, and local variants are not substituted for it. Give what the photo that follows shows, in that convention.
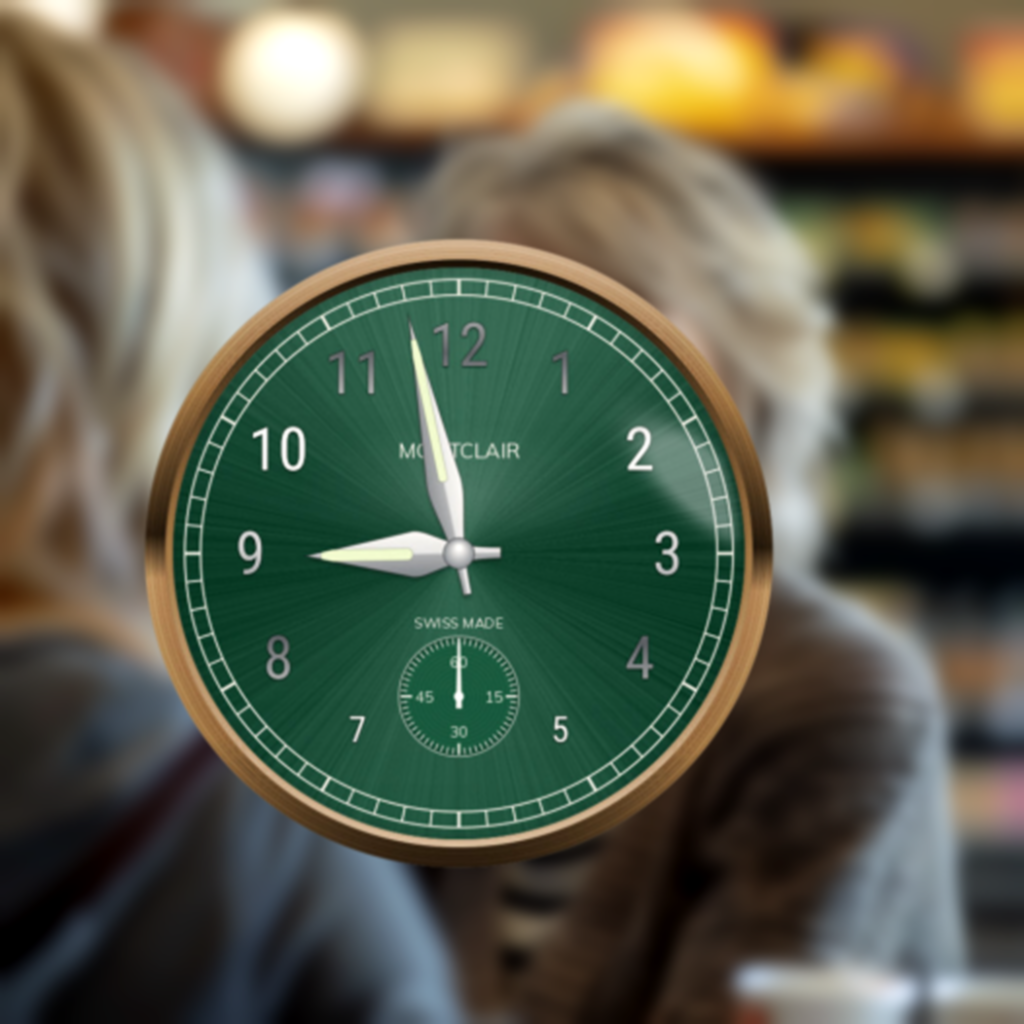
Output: 8h58
